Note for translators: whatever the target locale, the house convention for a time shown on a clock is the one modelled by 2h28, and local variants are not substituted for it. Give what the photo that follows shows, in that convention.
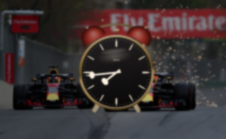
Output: 7h44
